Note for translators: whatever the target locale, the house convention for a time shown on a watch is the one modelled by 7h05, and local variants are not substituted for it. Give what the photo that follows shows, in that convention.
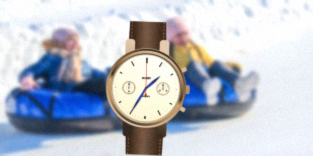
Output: 1h35
